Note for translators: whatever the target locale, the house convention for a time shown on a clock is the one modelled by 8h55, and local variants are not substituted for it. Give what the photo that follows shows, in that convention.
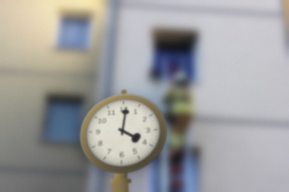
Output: 4h01
